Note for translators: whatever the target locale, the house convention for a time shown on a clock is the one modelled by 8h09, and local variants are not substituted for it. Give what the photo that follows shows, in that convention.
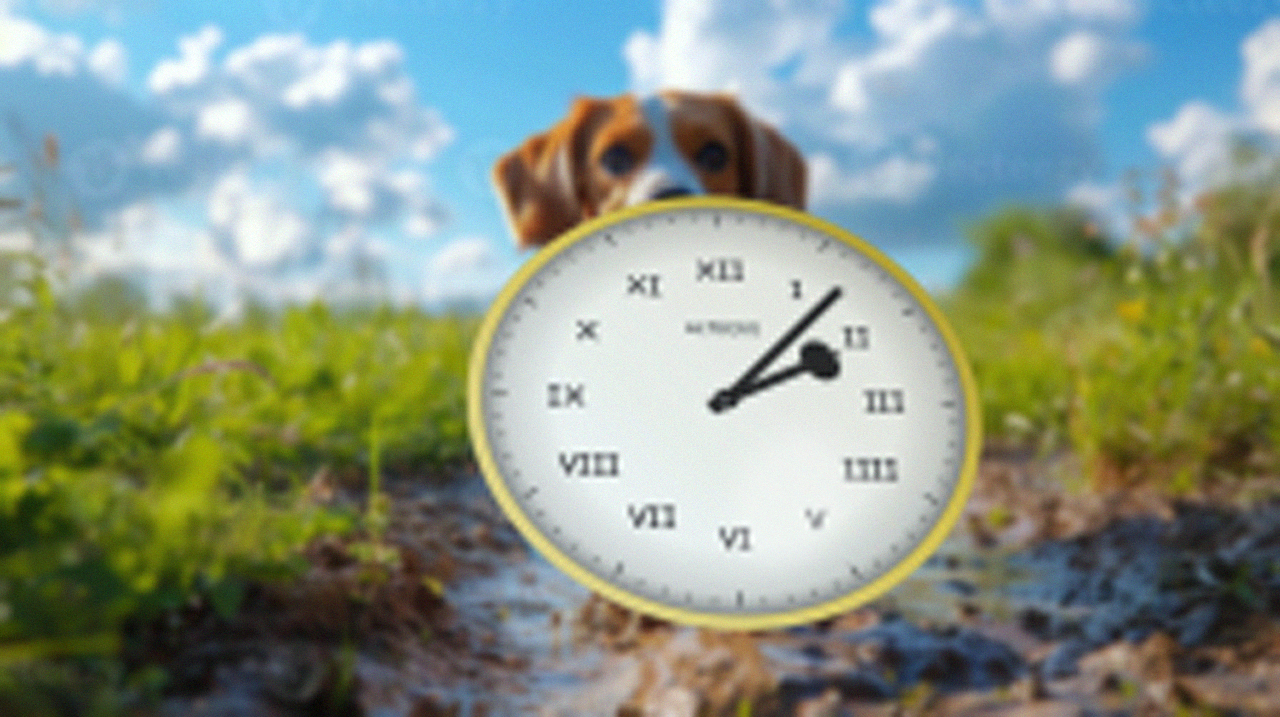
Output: 2h07
